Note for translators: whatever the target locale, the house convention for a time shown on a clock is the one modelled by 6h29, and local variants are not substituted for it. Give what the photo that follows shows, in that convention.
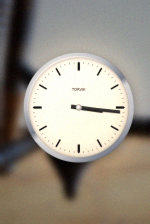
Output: 3h16
